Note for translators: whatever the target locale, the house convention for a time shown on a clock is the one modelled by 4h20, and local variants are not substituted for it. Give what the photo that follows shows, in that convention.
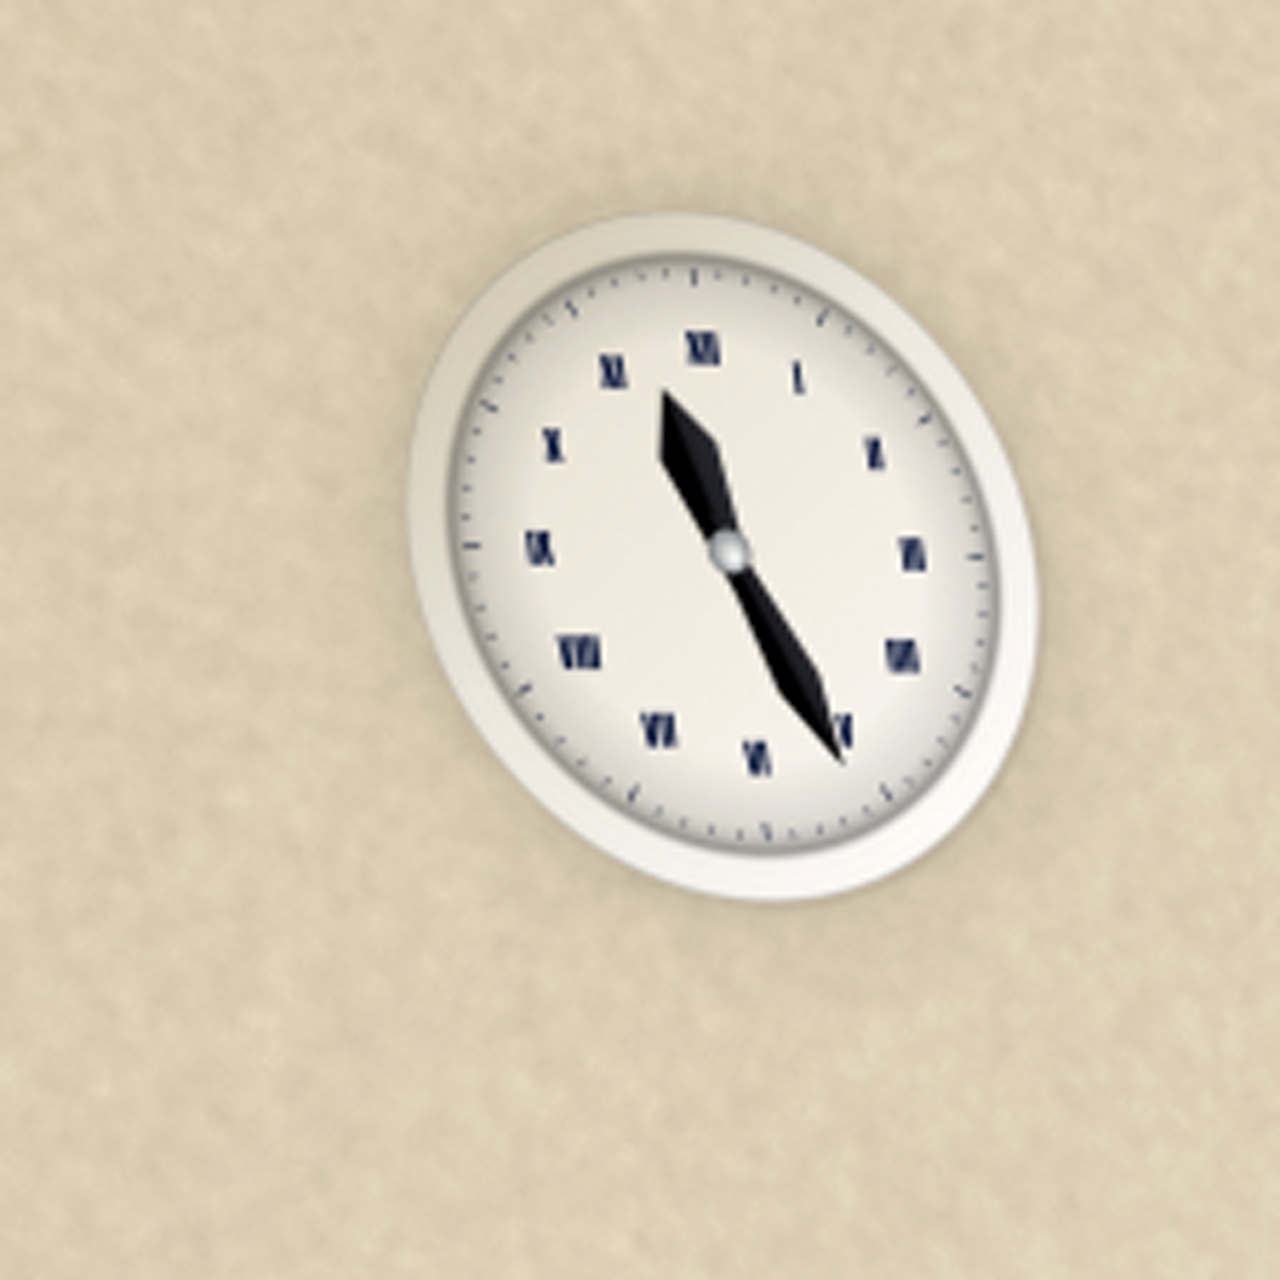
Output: 11h26
